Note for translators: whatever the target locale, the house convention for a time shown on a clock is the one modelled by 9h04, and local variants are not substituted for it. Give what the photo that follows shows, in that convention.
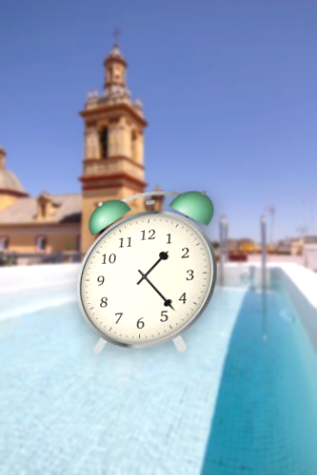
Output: 1h23
